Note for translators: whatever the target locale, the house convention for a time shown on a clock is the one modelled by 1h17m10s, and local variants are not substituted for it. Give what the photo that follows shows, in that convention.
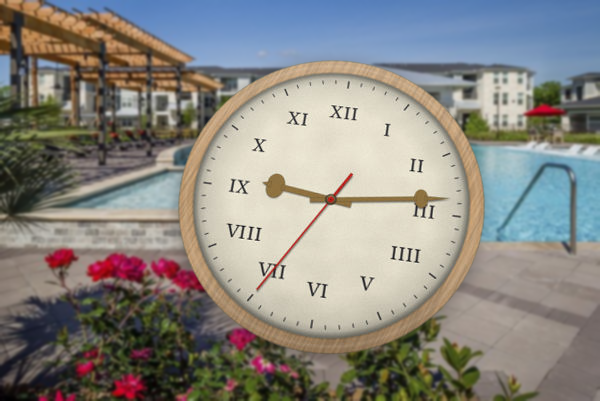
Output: 9h13m35s
